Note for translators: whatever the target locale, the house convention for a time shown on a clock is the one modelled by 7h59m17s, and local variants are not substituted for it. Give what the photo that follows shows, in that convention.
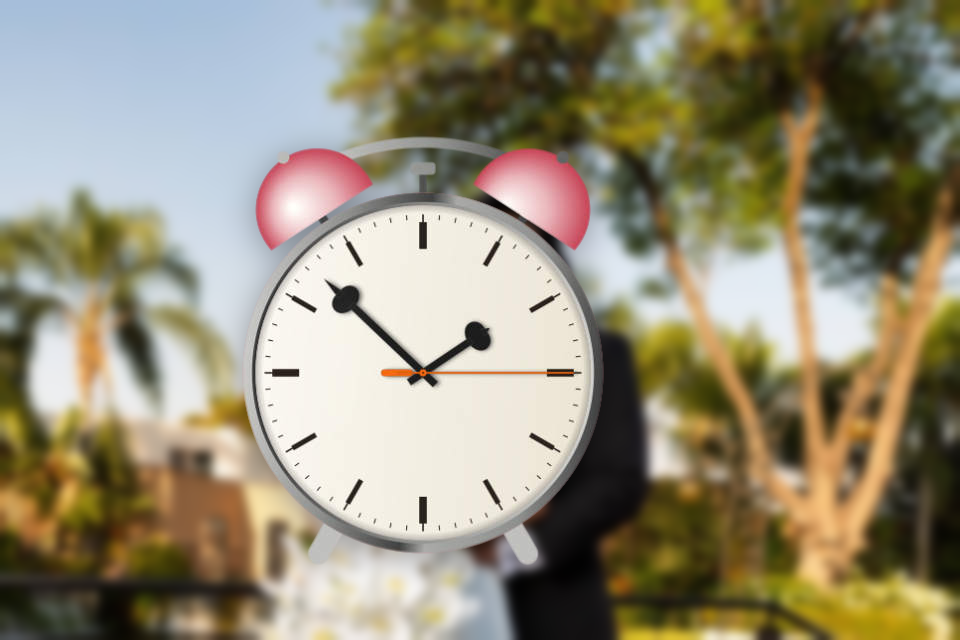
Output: 1h52m15s
